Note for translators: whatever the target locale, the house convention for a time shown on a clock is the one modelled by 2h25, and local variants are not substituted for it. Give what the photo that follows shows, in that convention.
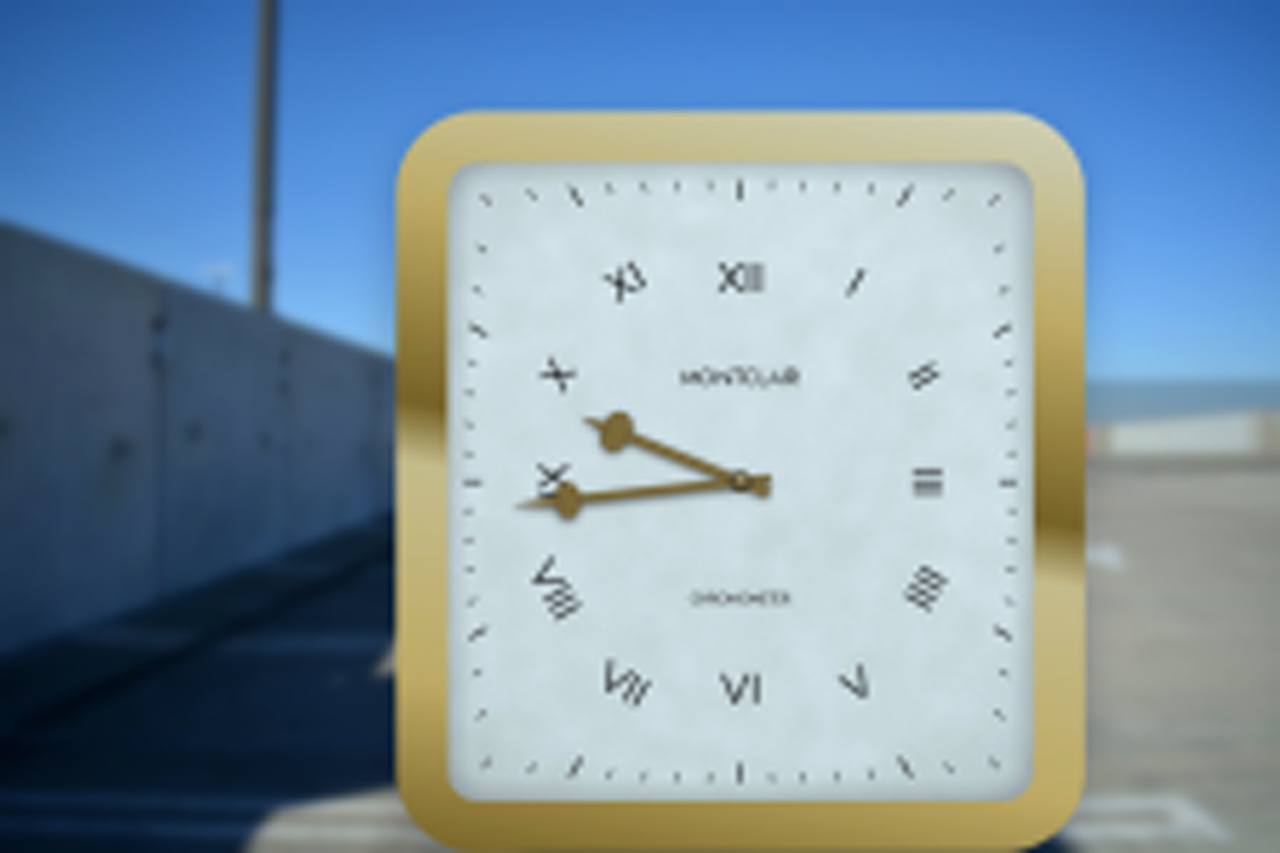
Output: 9h44
